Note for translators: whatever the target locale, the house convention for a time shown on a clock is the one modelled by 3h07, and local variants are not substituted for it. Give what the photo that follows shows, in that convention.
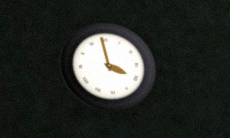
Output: 3h59
